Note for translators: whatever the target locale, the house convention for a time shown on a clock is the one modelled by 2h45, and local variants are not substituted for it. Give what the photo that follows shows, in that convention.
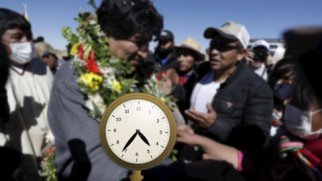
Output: 4h36
